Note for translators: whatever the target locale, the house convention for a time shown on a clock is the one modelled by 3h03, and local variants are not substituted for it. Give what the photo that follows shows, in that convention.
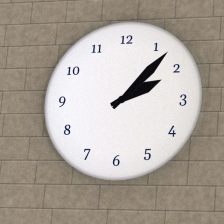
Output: 2h07
